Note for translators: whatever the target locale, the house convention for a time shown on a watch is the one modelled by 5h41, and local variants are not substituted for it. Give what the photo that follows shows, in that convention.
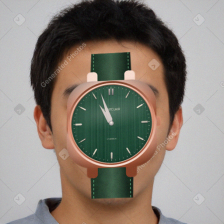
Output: 10h57
